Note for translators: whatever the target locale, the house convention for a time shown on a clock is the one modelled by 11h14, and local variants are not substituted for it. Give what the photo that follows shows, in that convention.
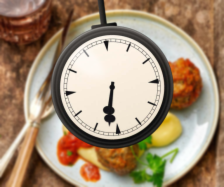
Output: 6h32
